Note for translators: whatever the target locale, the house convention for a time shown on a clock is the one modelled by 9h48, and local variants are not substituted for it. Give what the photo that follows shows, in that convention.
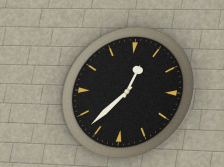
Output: 12h37
